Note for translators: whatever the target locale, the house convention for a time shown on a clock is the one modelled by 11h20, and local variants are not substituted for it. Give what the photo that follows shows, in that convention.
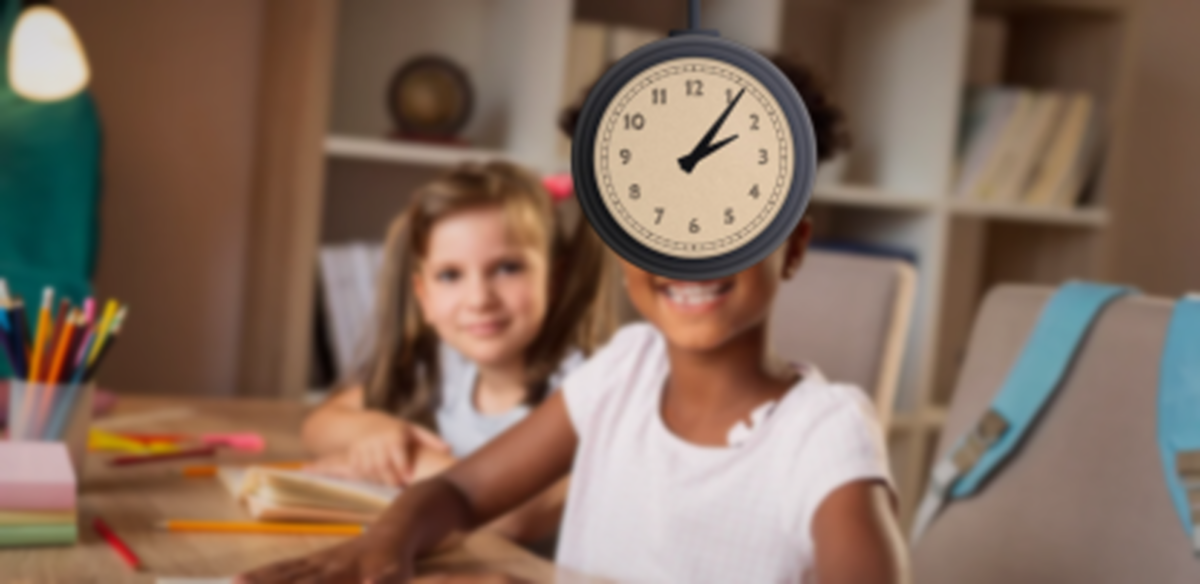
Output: 2h06
